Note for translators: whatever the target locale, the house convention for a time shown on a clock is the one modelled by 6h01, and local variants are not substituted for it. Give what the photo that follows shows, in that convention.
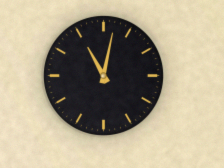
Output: 11h02
